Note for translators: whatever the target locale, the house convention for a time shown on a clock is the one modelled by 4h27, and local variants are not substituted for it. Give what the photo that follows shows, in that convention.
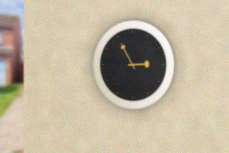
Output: 2h55
